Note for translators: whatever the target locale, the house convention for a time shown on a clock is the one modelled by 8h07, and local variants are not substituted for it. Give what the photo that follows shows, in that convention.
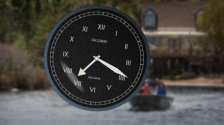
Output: 7h19
